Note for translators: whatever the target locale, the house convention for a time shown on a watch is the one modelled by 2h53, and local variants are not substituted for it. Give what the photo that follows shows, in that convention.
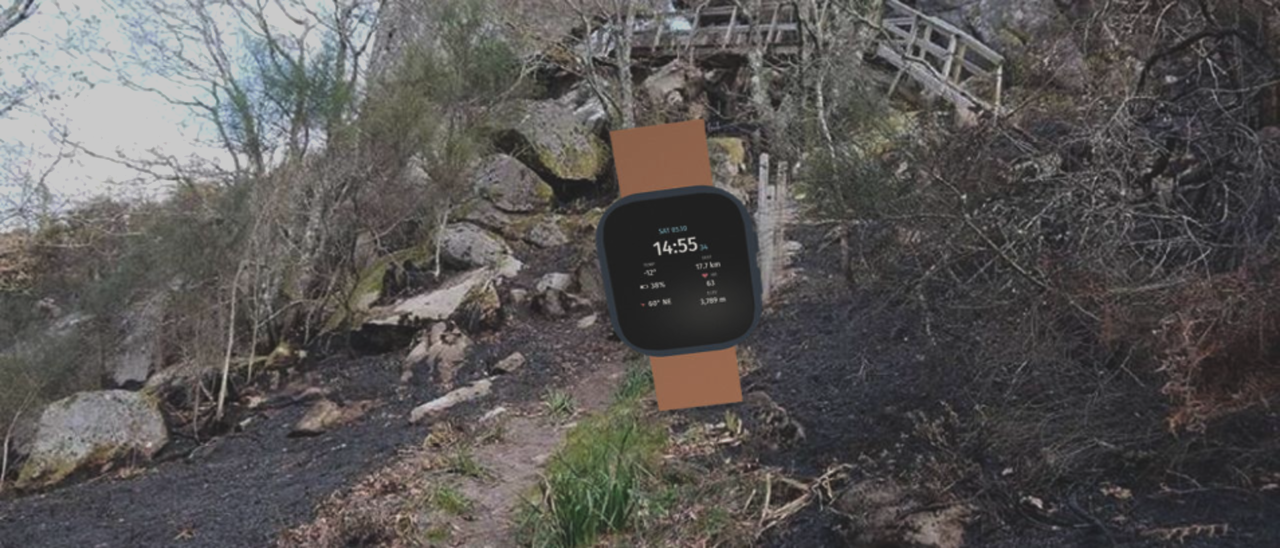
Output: 14h55
